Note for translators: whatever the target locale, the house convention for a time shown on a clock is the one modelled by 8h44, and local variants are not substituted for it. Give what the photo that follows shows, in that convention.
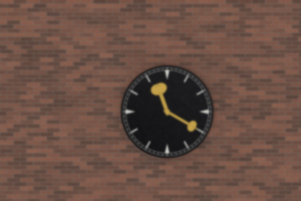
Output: 11h20
